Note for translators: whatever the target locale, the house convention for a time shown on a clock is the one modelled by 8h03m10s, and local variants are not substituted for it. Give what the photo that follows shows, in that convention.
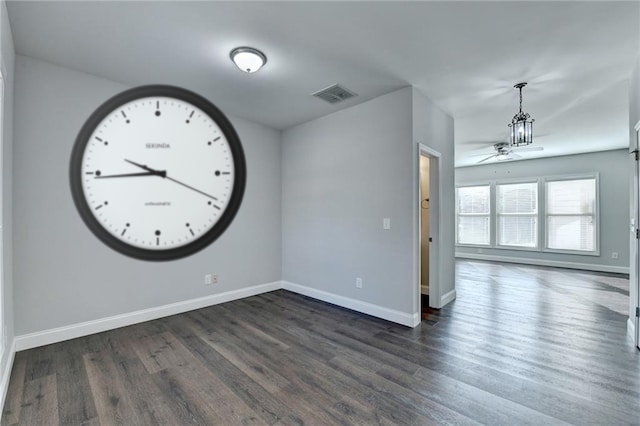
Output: 9h44m19s
